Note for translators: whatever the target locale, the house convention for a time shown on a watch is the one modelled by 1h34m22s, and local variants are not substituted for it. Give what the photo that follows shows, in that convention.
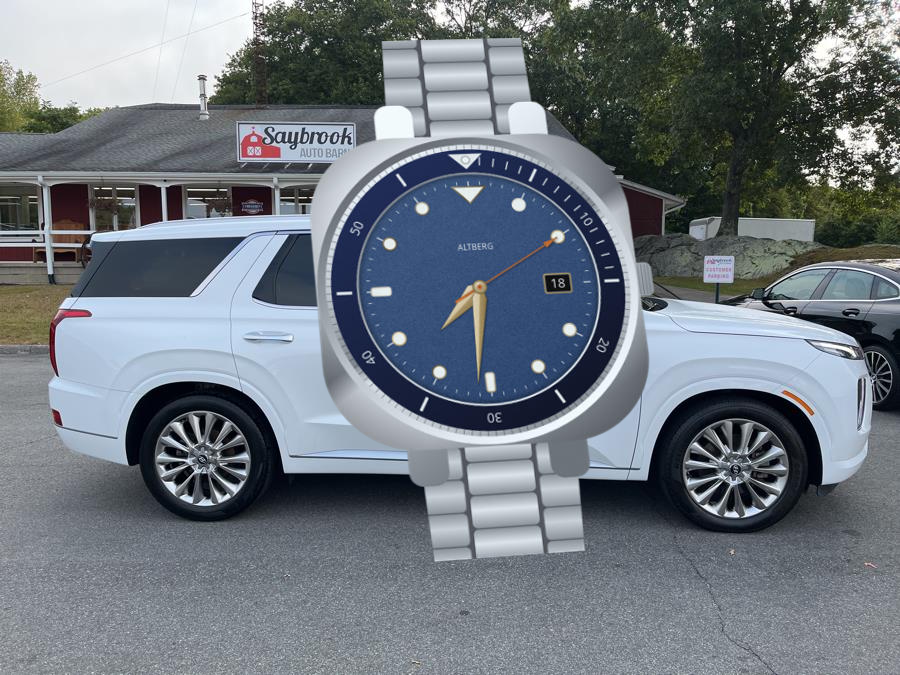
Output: 7h31m10s
